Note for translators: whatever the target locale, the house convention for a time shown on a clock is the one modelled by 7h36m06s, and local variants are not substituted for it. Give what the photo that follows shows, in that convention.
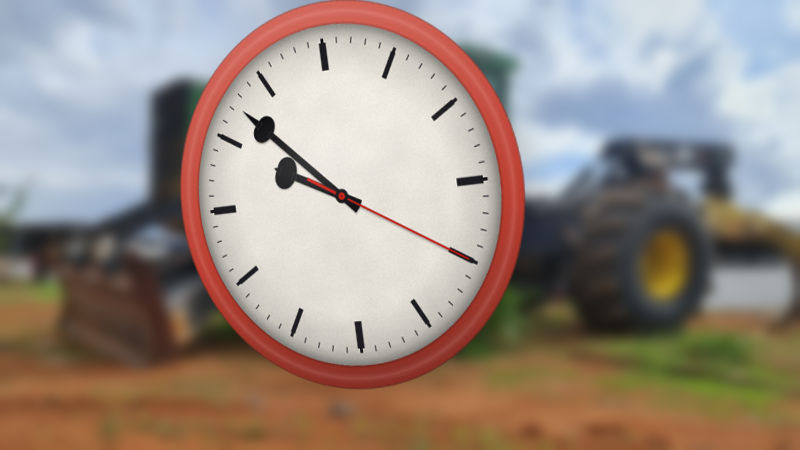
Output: 9h52m20s
